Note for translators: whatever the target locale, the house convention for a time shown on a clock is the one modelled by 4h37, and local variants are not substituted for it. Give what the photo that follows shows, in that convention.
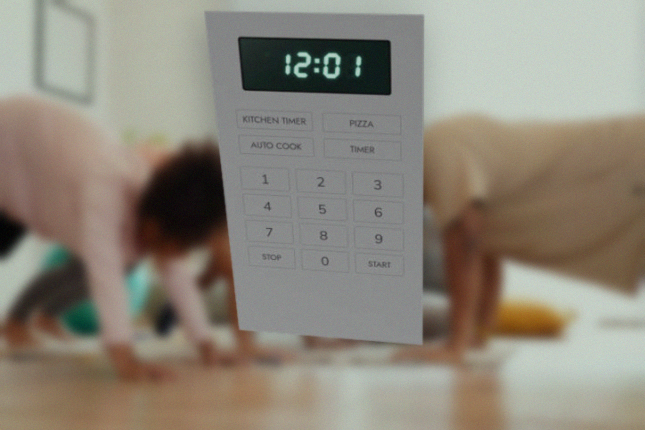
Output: 12h01
